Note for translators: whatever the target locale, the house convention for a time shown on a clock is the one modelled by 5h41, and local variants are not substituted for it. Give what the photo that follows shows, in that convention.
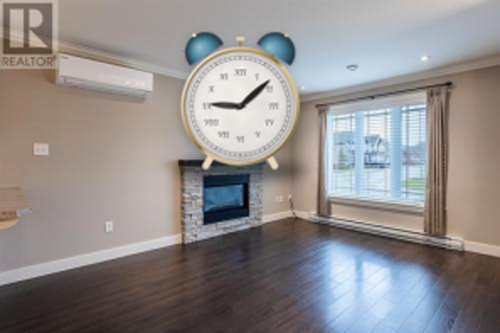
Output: 9h08
